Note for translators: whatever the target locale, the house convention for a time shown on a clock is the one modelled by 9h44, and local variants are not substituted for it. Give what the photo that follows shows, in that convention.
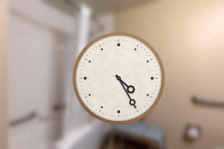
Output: 4h25
